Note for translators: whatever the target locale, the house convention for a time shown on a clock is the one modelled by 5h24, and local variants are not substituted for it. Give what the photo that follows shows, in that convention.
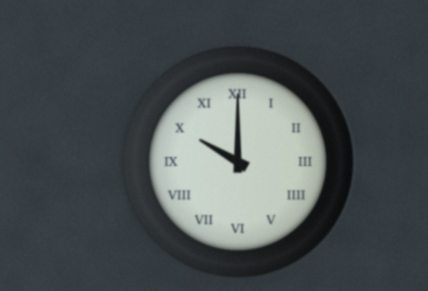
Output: 10h00
